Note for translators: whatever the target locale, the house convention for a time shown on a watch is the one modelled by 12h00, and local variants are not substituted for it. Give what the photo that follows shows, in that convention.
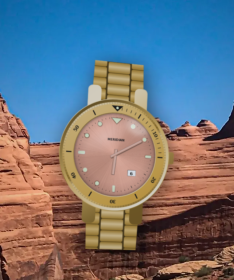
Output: 6h10
